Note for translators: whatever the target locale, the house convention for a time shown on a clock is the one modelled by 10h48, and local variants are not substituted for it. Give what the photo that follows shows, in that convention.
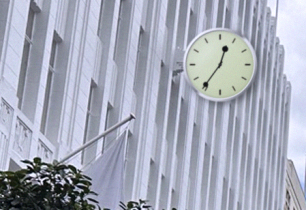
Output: 12h36
